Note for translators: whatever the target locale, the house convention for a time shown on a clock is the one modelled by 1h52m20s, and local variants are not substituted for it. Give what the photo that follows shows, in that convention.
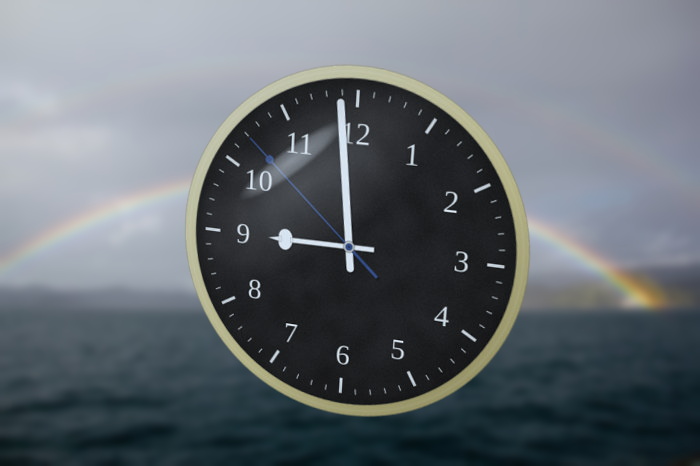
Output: 8h58m52s
